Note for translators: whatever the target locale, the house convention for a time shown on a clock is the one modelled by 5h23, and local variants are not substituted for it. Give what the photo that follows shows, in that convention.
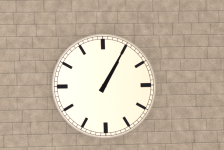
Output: 1h05
